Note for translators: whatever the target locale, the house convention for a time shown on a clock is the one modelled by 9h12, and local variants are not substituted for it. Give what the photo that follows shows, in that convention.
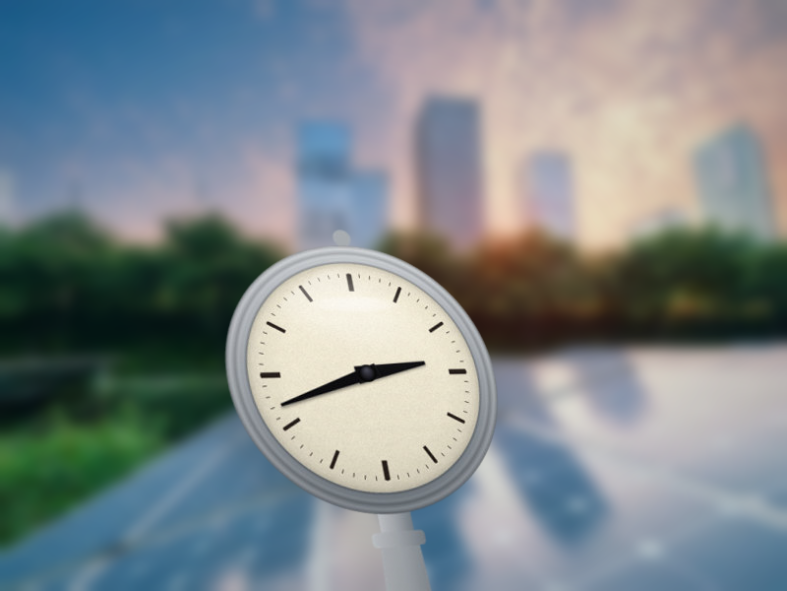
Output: 2h42
